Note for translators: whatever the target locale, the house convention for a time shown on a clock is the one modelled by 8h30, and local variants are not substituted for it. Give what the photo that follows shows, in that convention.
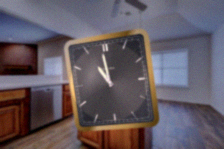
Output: 10h59
